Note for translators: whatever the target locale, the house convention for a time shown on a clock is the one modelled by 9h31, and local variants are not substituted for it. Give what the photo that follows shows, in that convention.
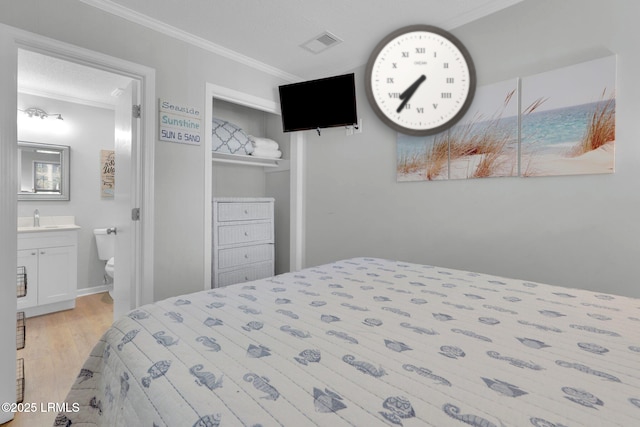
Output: 7h36
